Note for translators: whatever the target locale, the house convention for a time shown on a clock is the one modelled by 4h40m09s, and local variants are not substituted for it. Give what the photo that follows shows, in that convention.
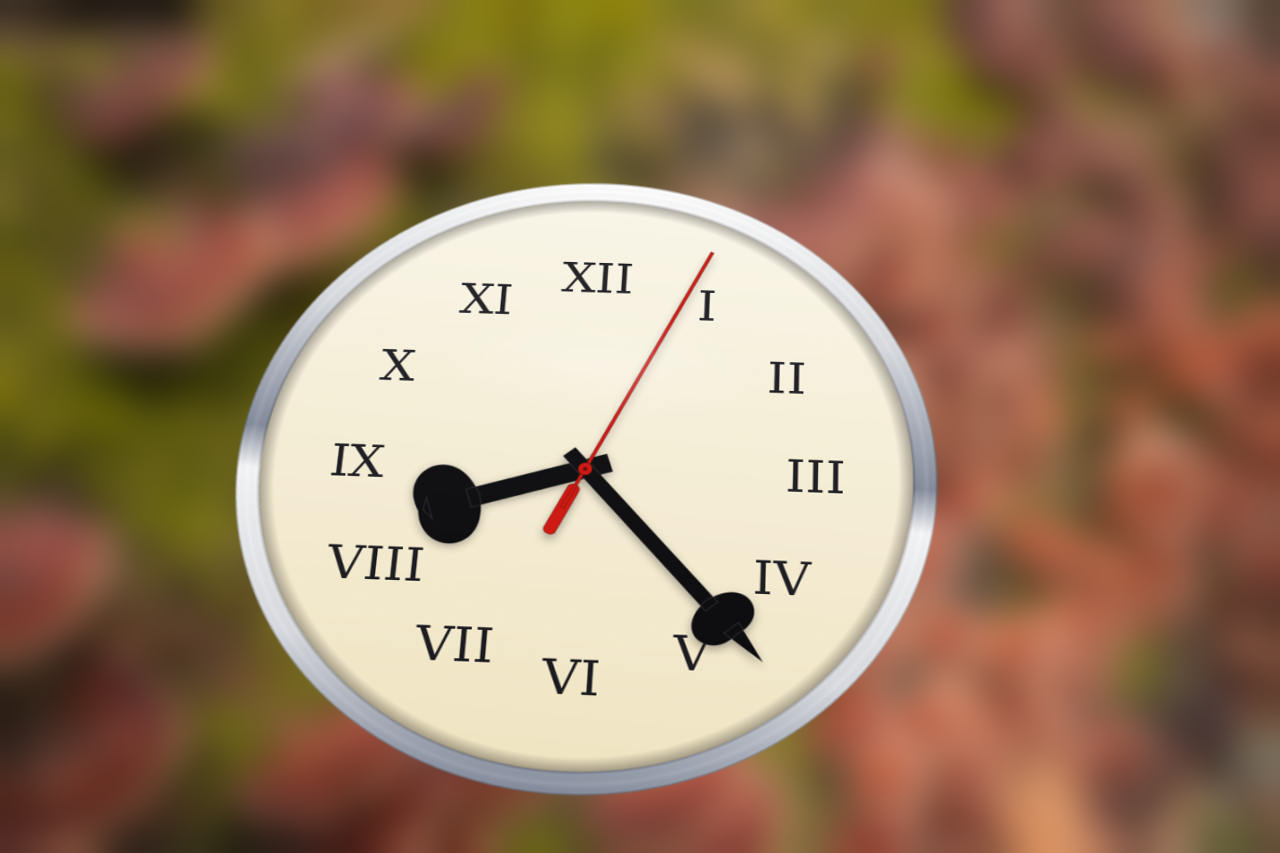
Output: 8h23m04s
